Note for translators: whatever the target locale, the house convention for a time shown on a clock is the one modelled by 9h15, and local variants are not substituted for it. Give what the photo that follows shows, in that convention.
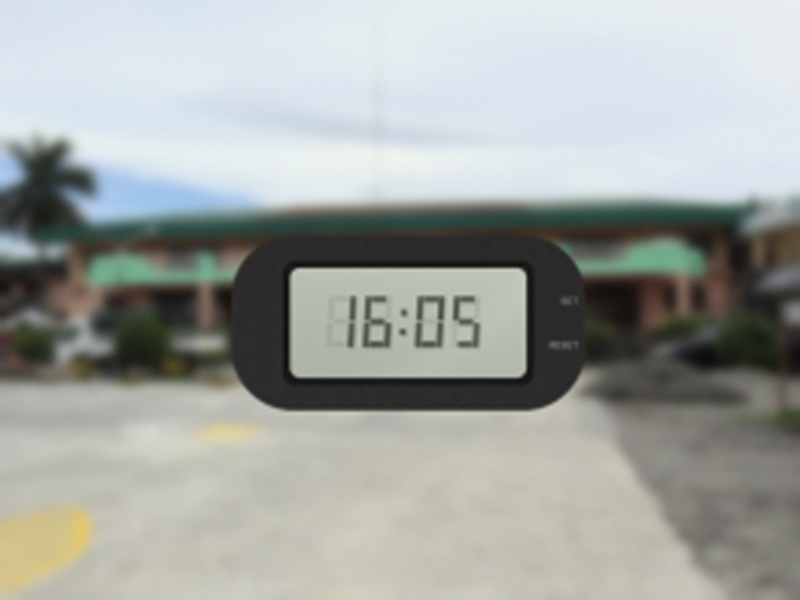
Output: 16h05
